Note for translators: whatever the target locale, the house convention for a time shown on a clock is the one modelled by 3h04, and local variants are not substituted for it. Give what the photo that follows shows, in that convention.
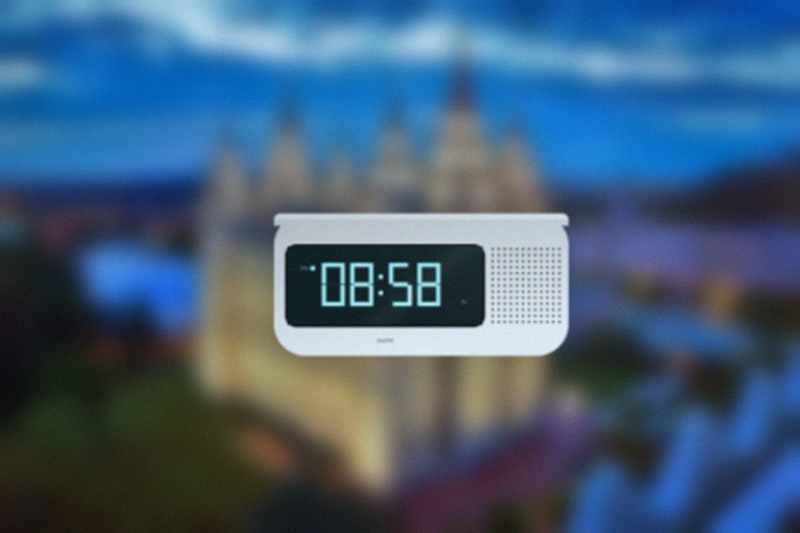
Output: 8h58
